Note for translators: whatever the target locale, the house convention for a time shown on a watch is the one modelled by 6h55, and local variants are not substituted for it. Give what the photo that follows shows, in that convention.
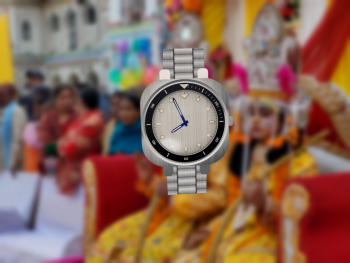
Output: 7h56
